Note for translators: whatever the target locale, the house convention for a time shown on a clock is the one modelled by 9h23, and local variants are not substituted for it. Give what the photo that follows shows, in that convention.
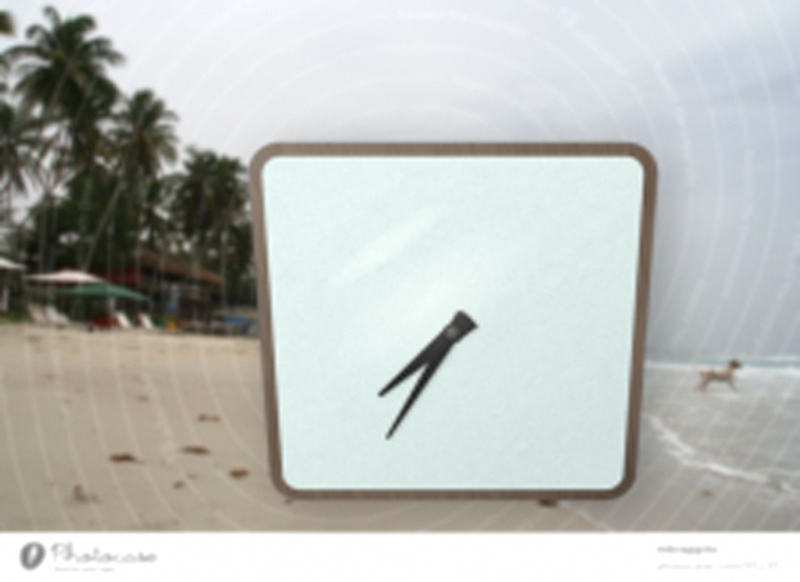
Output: 7h35
